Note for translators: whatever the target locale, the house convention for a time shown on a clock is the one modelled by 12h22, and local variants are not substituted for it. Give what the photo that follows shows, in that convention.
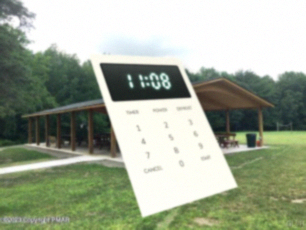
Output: 11h08
